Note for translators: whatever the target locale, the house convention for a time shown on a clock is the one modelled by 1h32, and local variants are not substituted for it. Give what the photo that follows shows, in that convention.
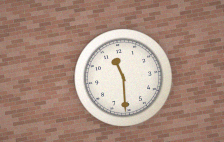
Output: 11h31
